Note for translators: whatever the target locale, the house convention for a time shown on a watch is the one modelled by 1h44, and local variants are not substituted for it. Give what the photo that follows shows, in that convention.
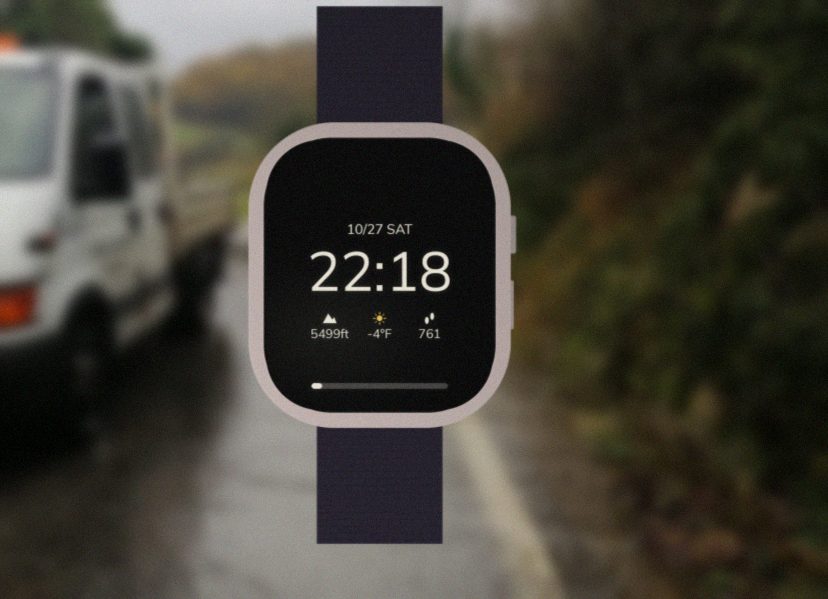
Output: 22h18
